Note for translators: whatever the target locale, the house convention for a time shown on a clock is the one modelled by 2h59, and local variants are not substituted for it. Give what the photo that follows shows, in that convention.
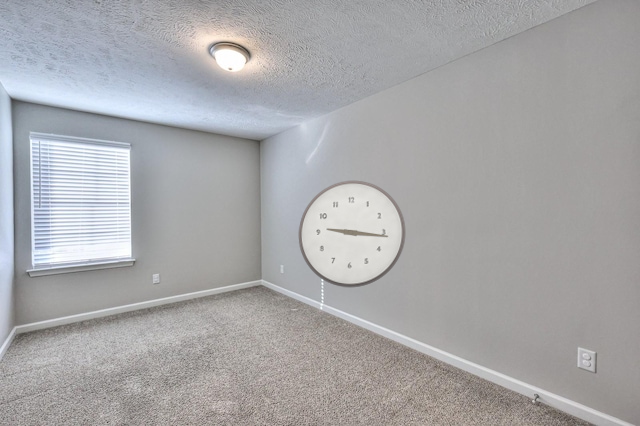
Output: 9h16
